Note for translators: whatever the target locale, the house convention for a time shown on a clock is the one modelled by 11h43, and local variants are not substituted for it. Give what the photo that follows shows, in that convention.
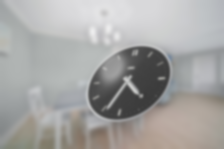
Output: 4h34
